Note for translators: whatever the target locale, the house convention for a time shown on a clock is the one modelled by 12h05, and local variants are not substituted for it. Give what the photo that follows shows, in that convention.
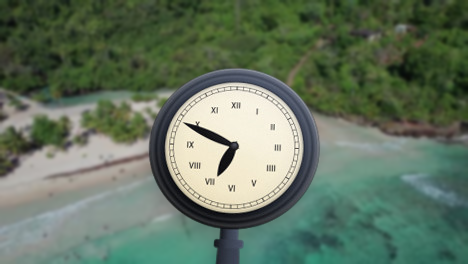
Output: 6h49
